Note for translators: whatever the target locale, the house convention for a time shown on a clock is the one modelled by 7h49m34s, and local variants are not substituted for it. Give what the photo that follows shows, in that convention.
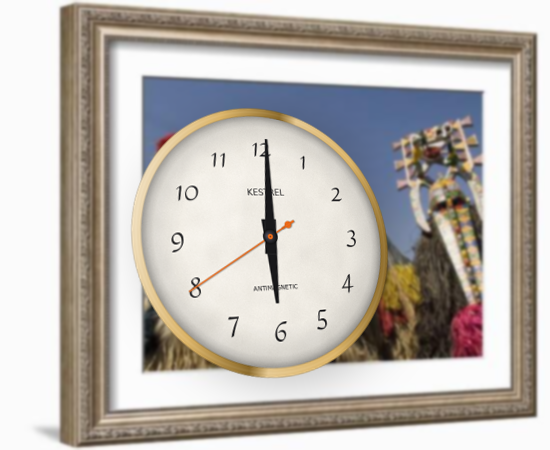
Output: 6h00m40s
